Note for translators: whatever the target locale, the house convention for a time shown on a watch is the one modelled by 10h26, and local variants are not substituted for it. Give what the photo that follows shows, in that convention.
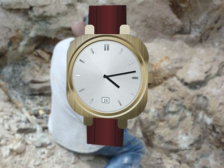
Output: 4h13
